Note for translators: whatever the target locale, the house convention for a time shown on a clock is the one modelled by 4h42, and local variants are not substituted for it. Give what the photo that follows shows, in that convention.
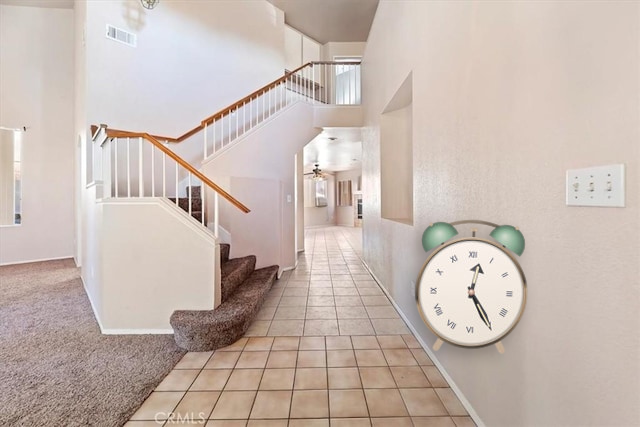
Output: 12h25
